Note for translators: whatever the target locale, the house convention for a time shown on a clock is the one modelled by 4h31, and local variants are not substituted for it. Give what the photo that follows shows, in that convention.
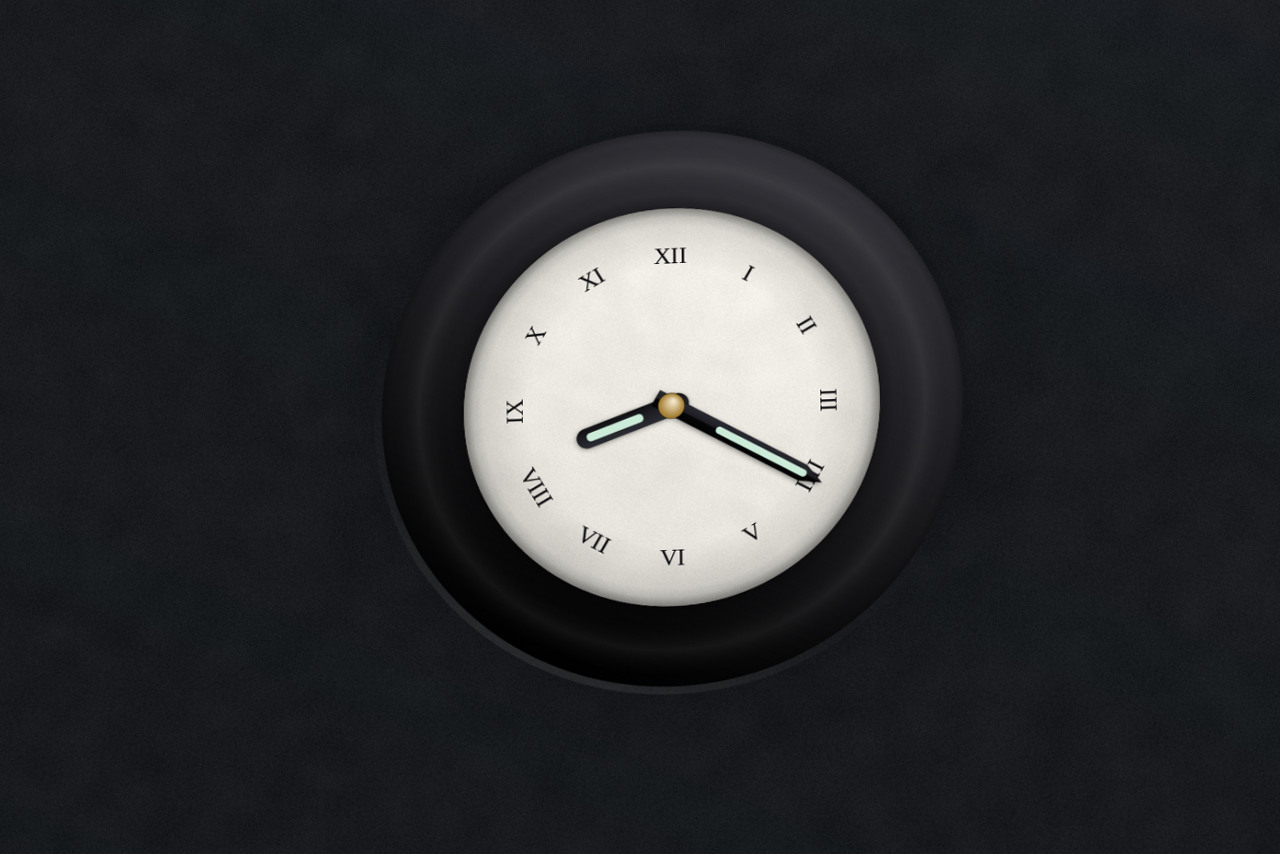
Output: 8h20
